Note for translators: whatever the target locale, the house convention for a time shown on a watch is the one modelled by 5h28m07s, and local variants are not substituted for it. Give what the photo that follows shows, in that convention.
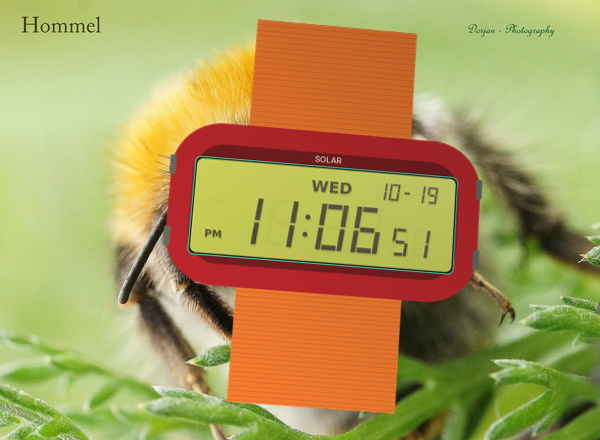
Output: 11h06m51s
